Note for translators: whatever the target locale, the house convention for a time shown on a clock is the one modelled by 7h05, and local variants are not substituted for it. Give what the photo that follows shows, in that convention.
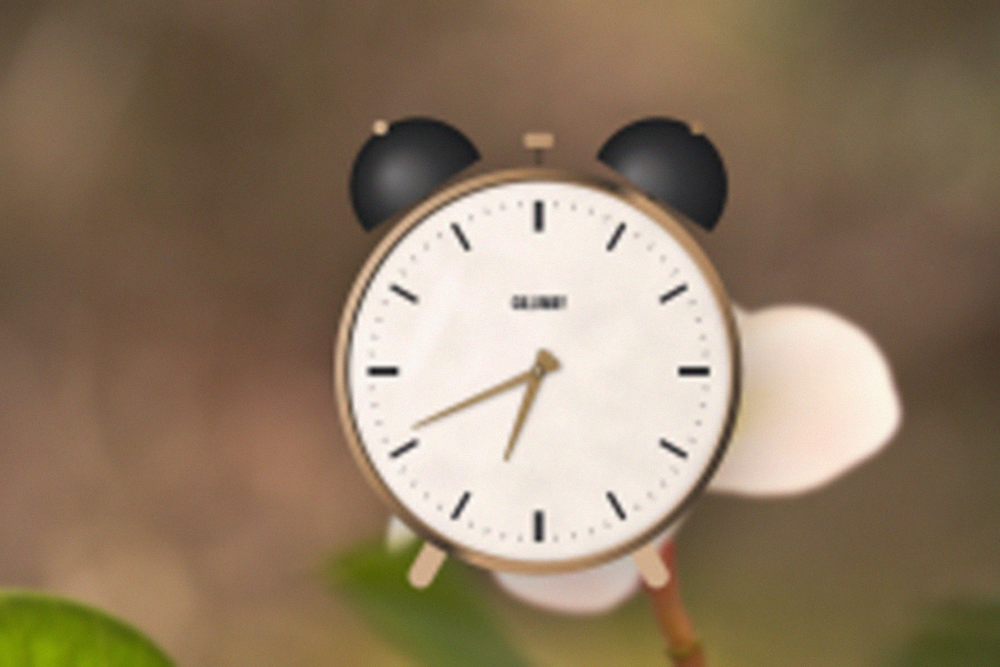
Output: 6h41
